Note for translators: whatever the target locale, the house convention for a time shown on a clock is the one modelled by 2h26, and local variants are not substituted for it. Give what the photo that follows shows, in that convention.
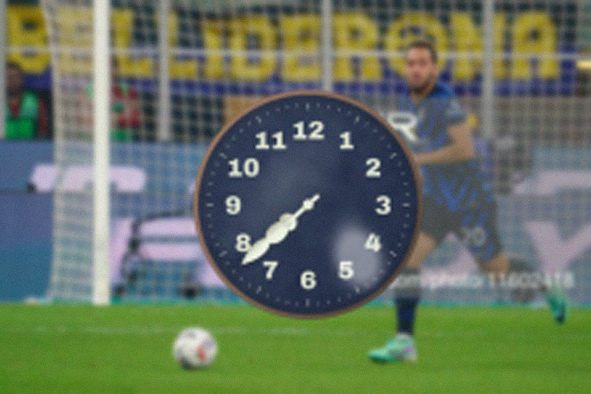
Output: 7h38
